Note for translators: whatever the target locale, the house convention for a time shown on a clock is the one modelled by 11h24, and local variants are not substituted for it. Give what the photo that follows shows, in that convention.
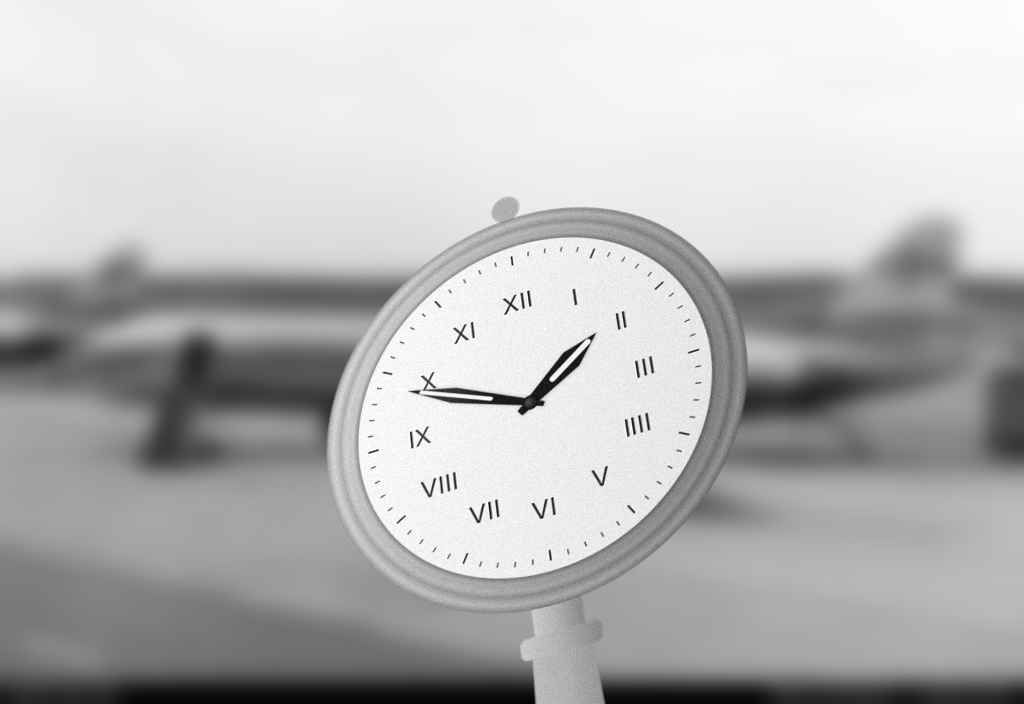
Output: 1h49
